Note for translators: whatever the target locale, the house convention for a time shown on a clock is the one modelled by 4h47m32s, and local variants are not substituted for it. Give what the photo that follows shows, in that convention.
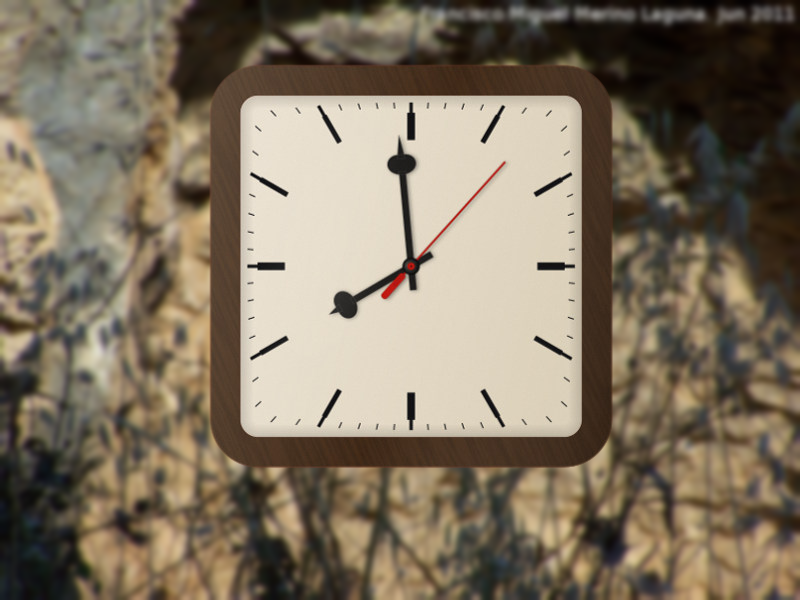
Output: 7h59m07s
